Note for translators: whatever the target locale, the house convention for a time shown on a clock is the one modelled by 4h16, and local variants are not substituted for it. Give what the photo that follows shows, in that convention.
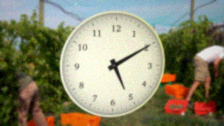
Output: 5h10
